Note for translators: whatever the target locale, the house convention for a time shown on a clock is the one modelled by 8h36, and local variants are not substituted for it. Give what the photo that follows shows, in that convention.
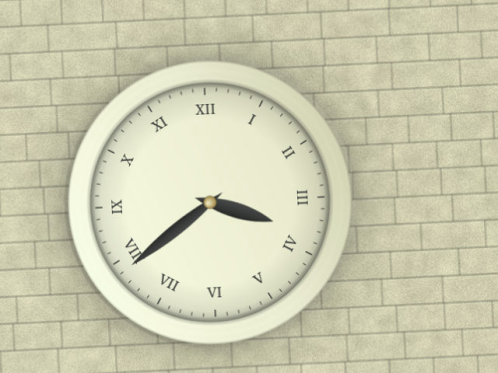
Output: 3h39
